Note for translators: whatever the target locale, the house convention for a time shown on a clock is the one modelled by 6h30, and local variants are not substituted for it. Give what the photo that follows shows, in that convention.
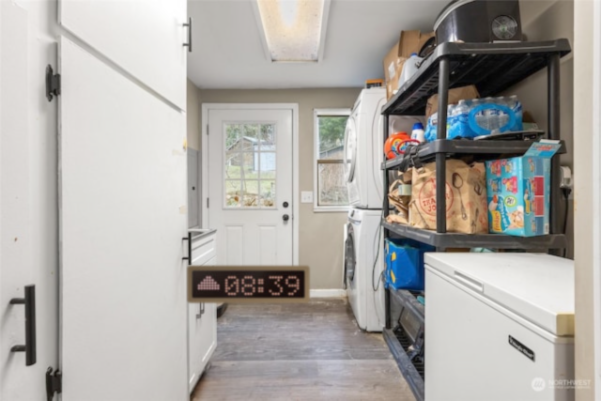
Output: 8h39
